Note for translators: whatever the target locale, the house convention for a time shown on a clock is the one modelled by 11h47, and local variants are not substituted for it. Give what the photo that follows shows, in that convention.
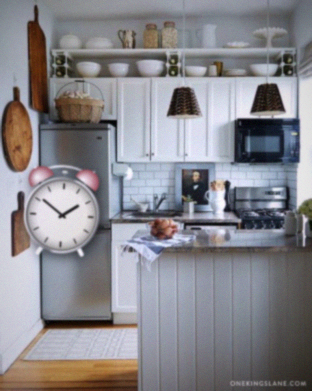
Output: 1h51
